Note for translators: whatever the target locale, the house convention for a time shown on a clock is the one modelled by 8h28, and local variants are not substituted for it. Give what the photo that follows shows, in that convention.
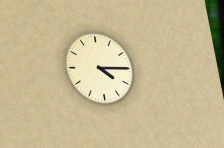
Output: 4h15
